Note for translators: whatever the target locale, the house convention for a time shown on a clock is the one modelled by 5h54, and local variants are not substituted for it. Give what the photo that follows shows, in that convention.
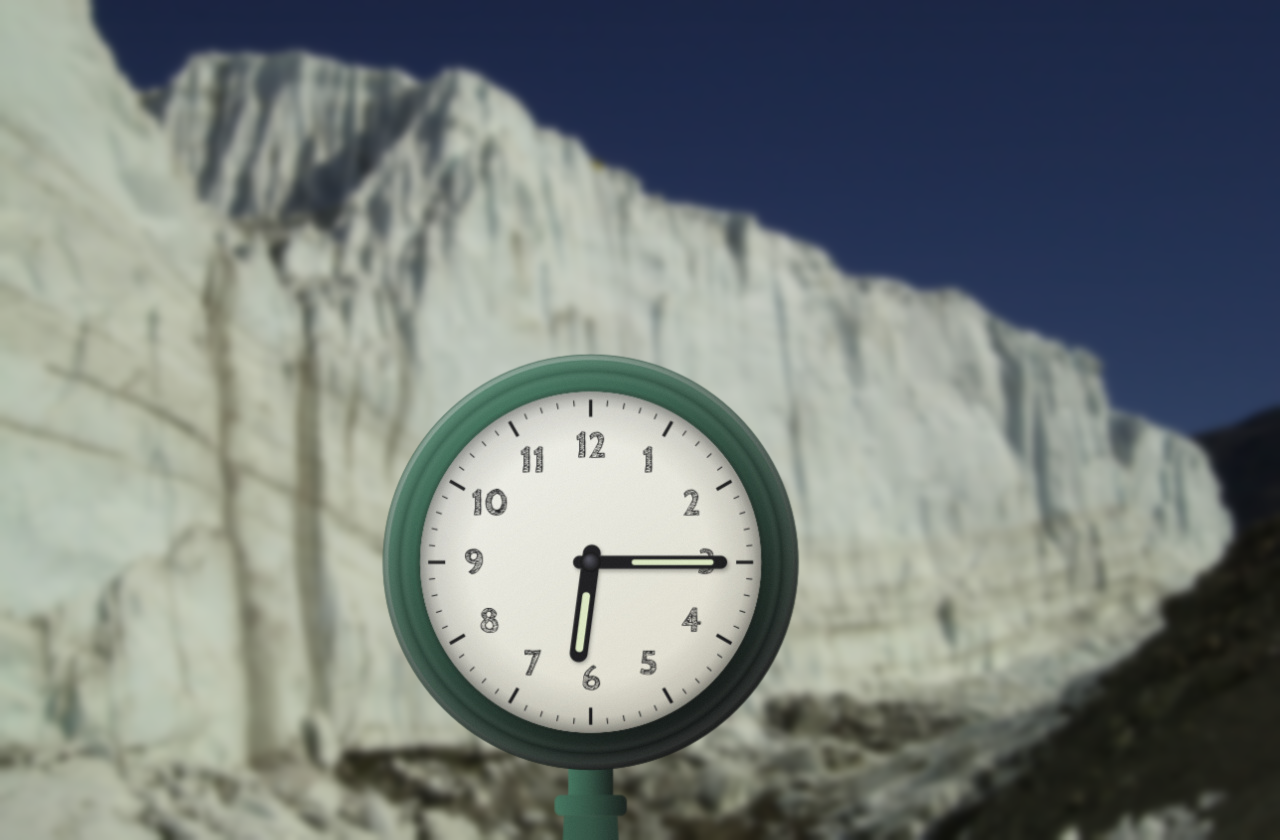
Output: 6h15
